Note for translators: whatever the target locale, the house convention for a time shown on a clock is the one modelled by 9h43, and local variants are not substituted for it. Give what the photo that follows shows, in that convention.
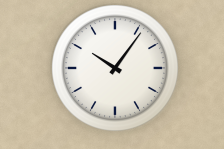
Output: 10h06
